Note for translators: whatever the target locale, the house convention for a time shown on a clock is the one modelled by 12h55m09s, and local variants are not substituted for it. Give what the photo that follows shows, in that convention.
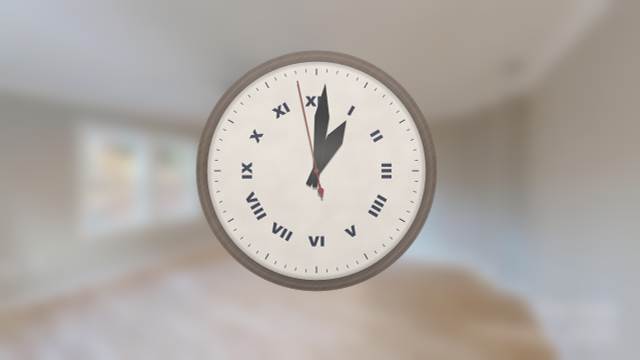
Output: 1h00m58s
